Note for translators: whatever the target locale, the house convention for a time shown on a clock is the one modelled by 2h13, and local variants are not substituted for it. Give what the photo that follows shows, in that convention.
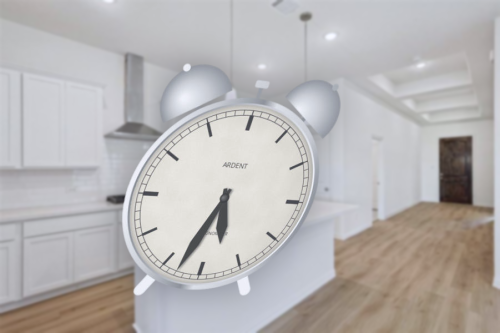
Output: 5h33
